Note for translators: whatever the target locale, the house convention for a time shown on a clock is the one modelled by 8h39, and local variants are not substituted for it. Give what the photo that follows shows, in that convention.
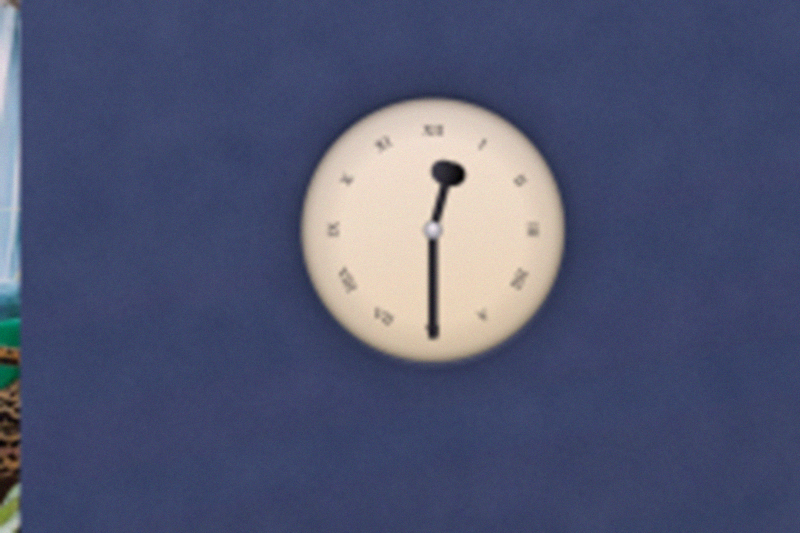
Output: 12h30
